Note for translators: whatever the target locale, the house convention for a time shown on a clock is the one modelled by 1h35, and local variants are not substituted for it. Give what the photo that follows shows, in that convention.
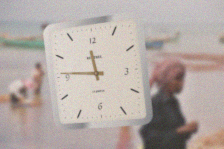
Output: 11h46
